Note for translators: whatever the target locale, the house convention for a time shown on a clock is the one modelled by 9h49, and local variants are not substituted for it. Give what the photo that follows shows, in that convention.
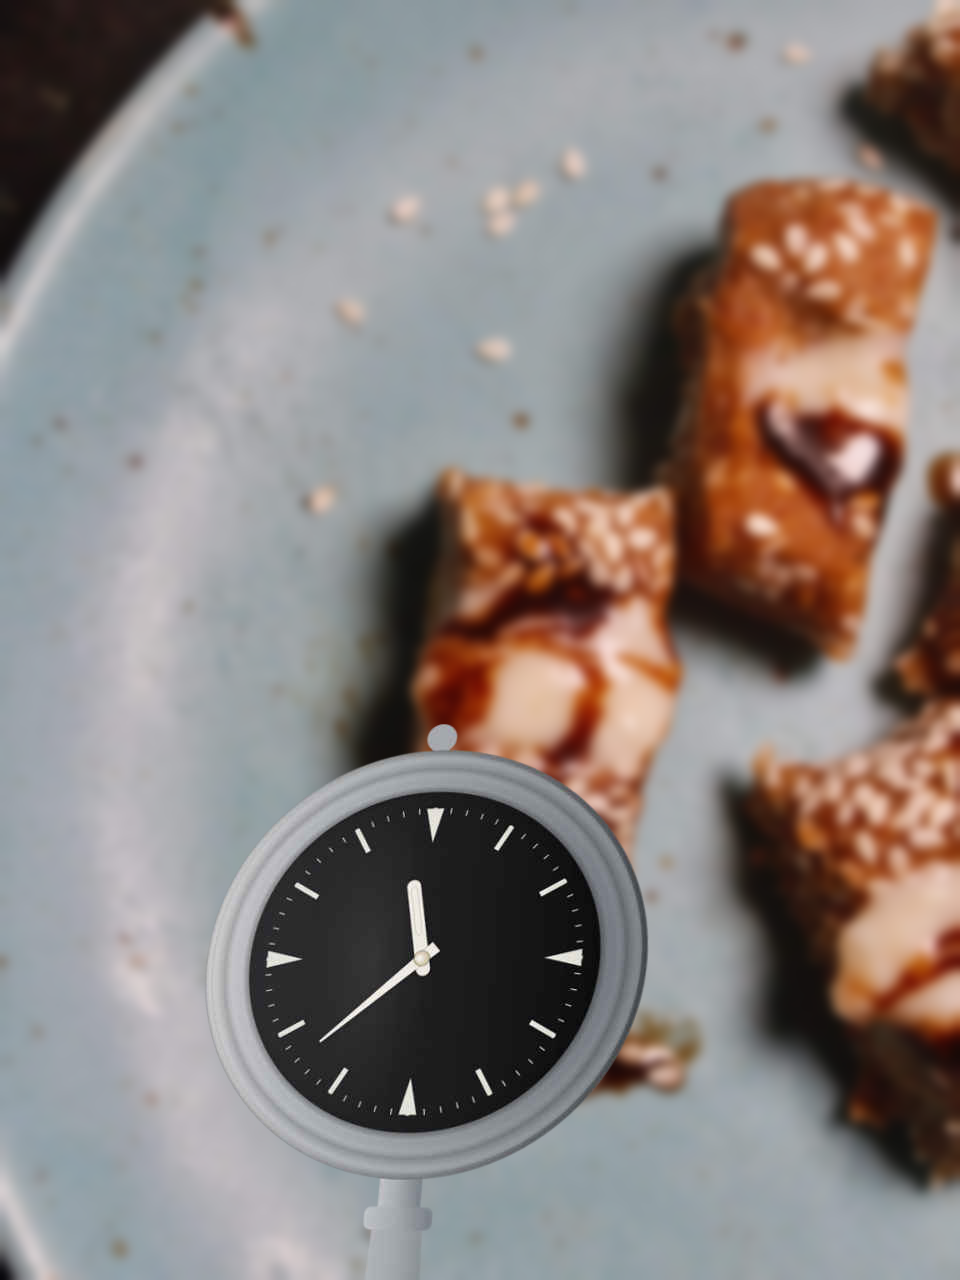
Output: 11h38
